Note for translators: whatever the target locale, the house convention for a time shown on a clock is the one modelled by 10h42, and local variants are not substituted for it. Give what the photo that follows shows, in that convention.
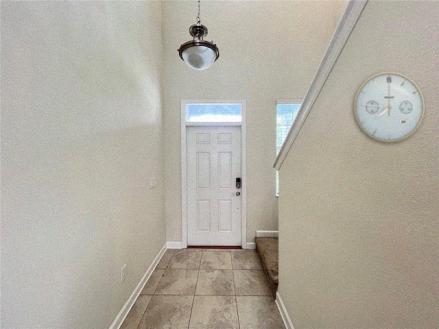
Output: 7h46
